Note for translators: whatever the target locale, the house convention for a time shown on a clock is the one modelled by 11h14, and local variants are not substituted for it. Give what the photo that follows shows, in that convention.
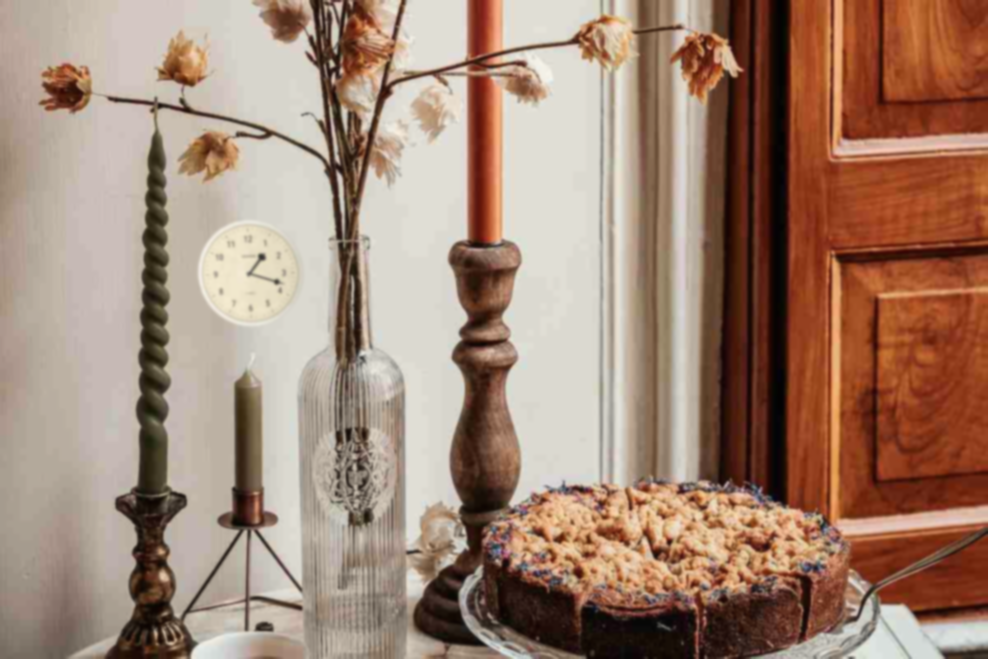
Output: 1h18
